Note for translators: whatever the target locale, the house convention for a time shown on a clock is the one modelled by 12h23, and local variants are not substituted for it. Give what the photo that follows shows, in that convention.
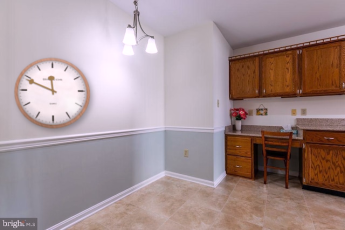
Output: 11h49
